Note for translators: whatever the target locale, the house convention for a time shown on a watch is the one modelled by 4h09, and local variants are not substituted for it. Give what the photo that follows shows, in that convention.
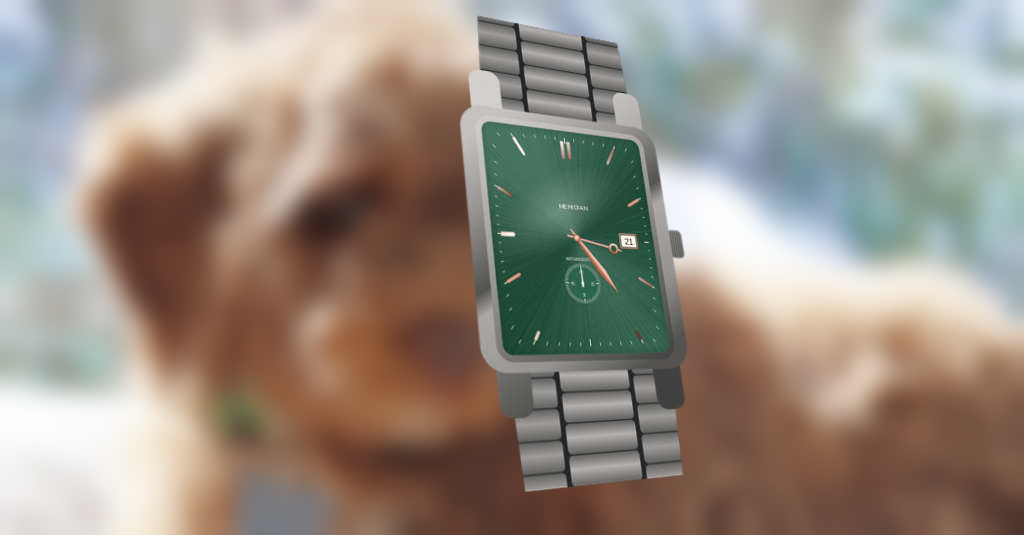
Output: 3h24
